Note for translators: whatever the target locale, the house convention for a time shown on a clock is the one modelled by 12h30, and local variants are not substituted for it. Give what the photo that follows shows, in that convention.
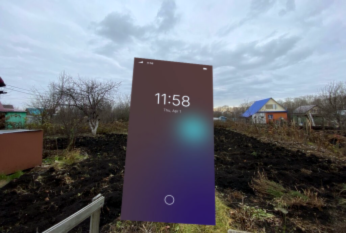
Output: 11h58
